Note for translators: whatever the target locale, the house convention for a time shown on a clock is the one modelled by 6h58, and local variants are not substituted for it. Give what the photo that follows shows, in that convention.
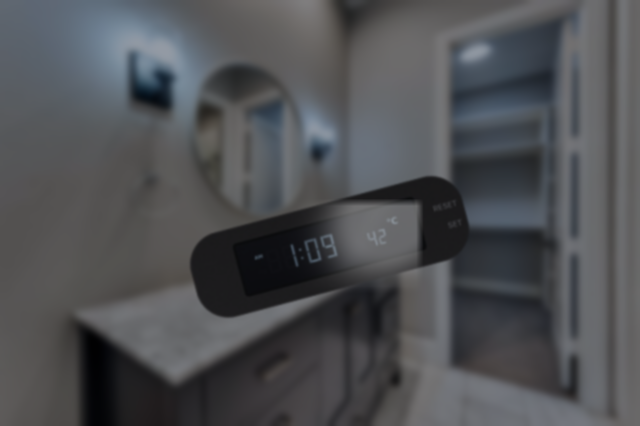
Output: 1h09
